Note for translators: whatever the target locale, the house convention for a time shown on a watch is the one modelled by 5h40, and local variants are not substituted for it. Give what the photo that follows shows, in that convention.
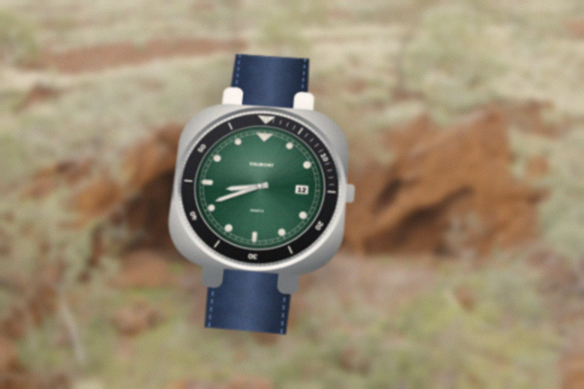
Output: 8h41
